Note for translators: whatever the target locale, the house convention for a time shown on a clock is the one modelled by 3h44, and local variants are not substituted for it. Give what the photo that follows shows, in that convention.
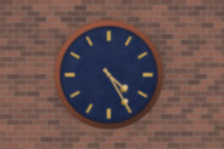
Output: 4h25
